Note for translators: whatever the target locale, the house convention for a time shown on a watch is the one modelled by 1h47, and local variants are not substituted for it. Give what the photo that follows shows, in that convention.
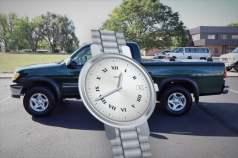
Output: 12h41
